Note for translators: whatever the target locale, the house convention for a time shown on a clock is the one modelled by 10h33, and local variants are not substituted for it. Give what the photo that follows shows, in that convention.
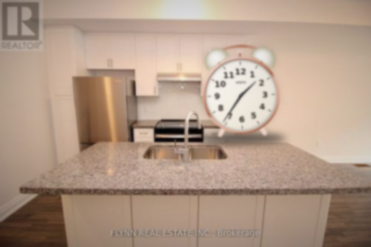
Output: 1h36
